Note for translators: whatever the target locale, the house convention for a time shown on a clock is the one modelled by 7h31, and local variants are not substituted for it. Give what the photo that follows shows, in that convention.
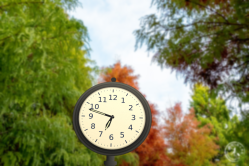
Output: 6h48
